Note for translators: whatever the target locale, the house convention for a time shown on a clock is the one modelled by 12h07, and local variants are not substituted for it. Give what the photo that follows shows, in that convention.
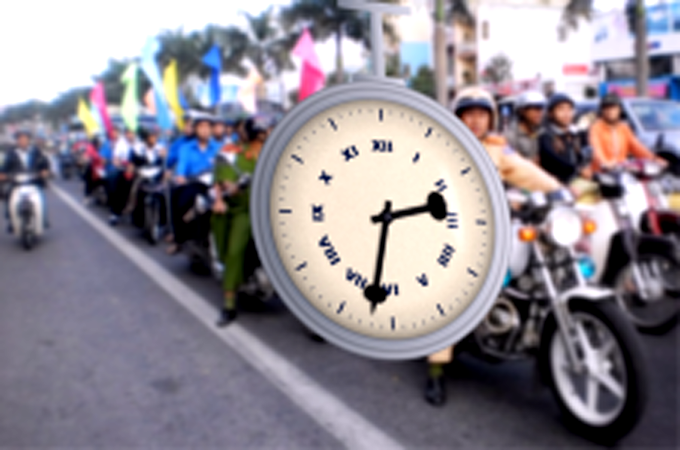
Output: 2h32
